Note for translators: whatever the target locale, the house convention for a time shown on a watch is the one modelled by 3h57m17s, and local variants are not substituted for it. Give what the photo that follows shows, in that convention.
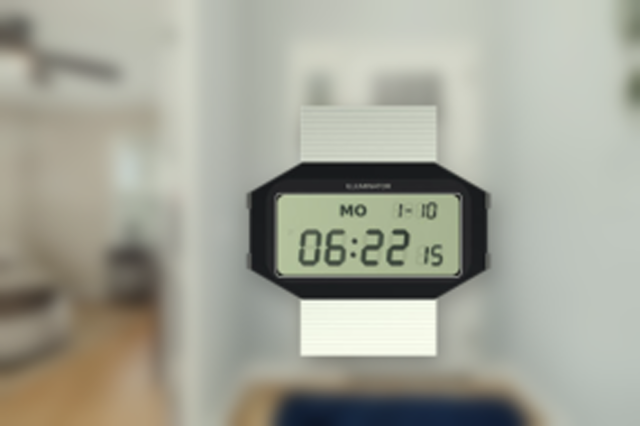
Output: 6h22m15s
